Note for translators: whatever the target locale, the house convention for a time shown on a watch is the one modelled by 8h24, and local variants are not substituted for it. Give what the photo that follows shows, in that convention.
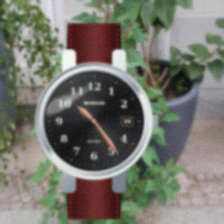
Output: 10h24
